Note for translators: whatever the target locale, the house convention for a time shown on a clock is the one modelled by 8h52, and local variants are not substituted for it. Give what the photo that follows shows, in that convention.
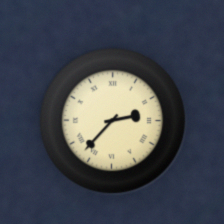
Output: 2h37
